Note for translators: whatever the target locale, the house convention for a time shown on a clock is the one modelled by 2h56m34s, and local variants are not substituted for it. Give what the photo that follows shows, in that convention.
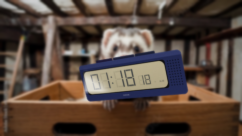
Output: 1h18m18s
